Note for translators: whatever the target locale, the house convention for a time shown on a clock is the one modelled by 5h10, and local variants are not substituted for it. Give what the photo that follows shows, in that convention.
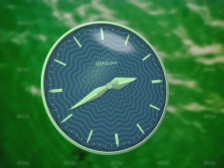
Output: 2h41
